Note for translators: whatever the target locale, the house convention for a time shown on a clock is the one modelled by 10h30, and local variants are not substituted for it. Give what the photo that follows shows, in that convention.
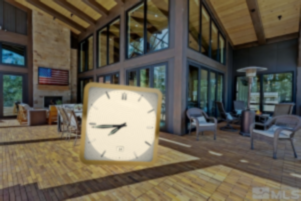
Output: 7h44
